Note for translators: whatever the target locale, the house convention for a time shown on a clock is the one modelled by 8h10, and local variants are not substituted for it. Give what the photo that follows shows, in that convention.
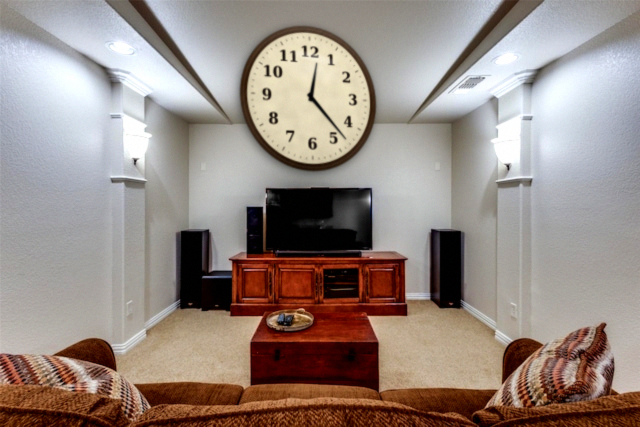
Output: 12h23
